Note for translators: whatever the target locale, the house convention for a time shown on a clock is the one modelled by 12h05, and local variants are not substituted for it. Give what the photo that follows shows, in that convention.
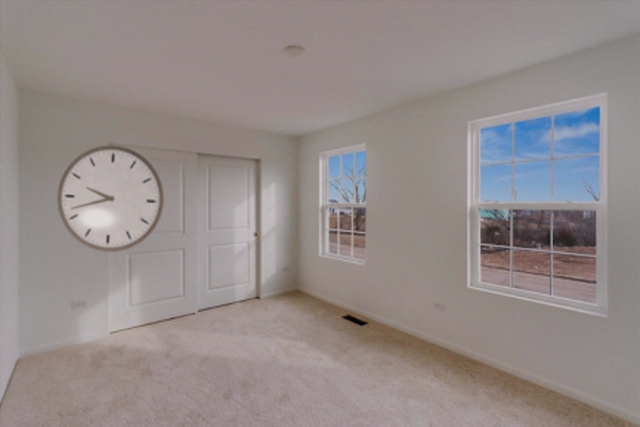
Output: 9h42
